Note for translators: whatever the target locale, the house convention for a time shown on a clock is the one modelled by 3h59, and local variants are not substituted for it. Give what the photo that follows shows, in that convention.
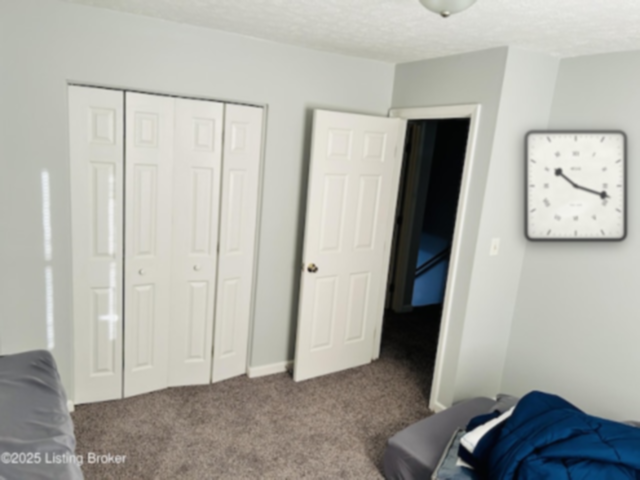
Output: 10h18
